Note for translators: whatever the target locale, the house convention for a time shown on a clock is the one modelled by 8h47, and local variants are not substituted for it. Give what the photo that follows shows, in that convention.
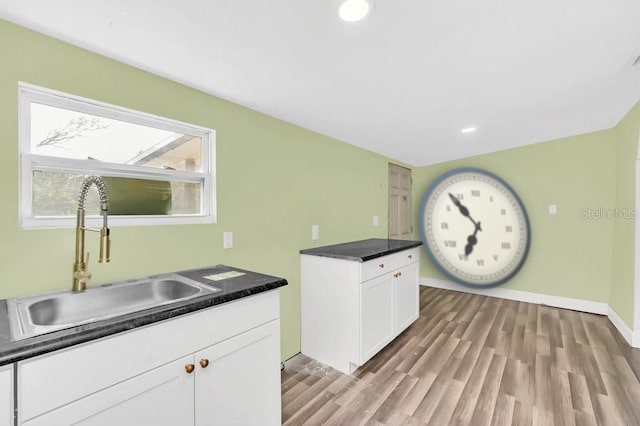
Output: 6h53
